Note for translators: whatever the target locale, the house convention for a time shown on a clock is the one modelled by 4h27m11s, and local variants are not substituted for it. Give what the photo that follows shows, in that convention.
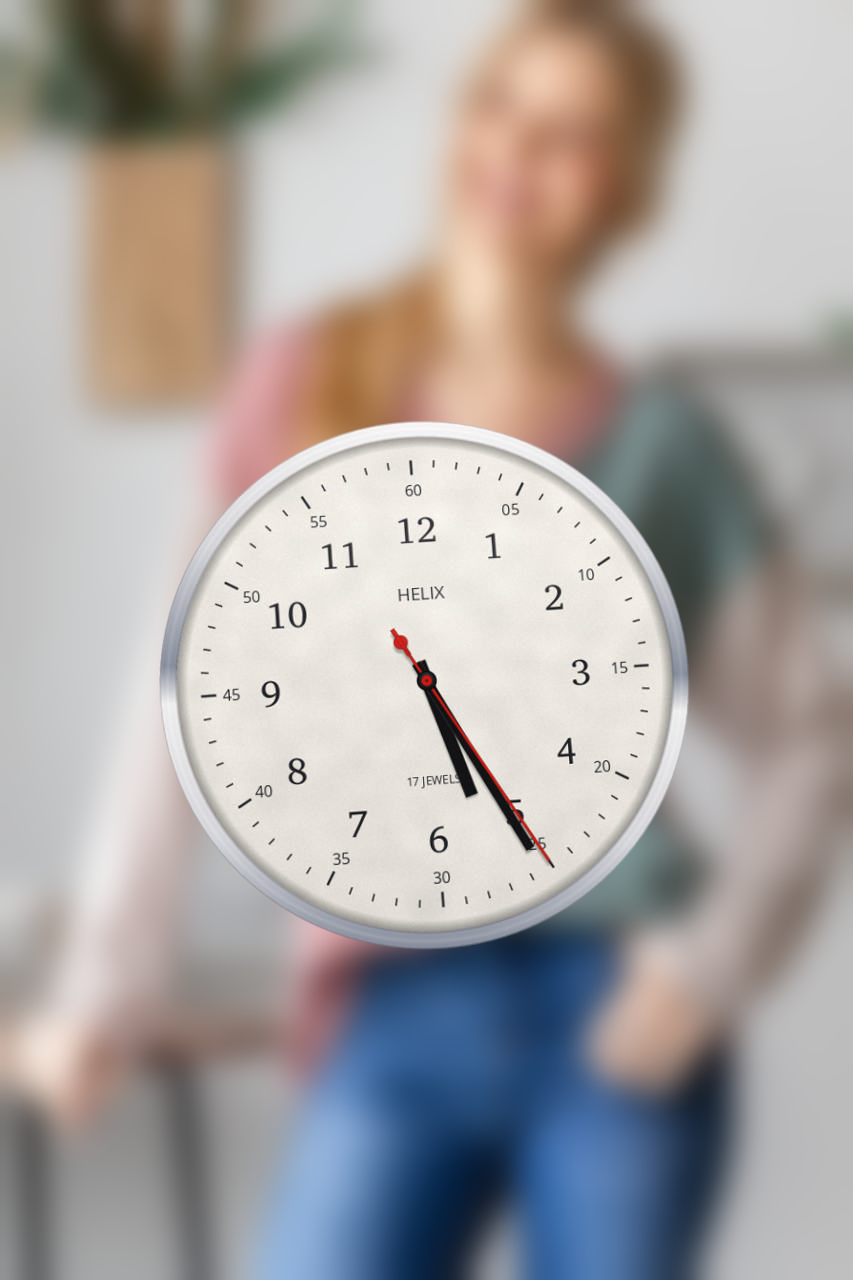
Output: 5h25m25s
